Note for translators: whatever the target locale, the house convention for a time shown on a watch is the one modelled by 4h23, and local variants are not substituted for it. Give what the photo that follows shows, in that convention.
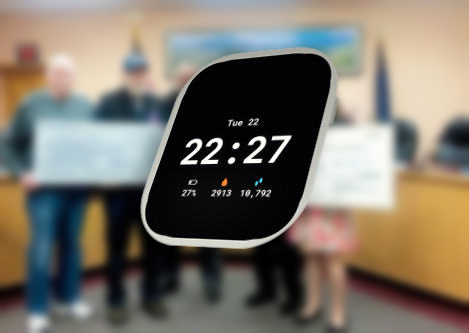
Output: 22h27
